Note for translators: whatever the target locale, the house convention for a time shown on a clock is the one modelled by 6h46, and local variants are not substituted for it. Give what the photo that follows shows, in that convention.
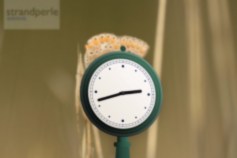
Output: 2h42
